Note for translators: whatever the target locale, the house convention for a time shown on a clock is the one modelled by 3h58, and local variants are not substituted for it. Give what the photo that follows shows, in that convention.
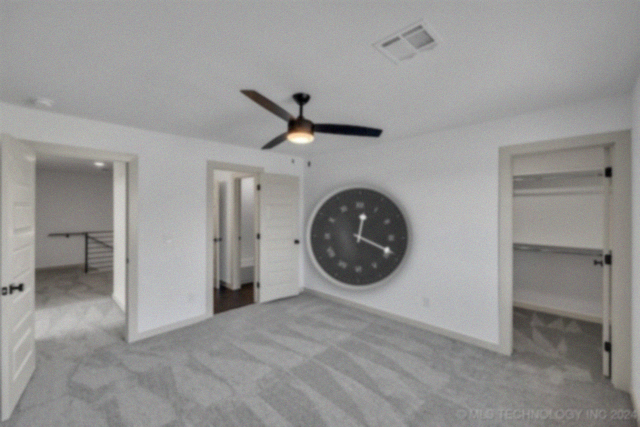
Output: 12h19
